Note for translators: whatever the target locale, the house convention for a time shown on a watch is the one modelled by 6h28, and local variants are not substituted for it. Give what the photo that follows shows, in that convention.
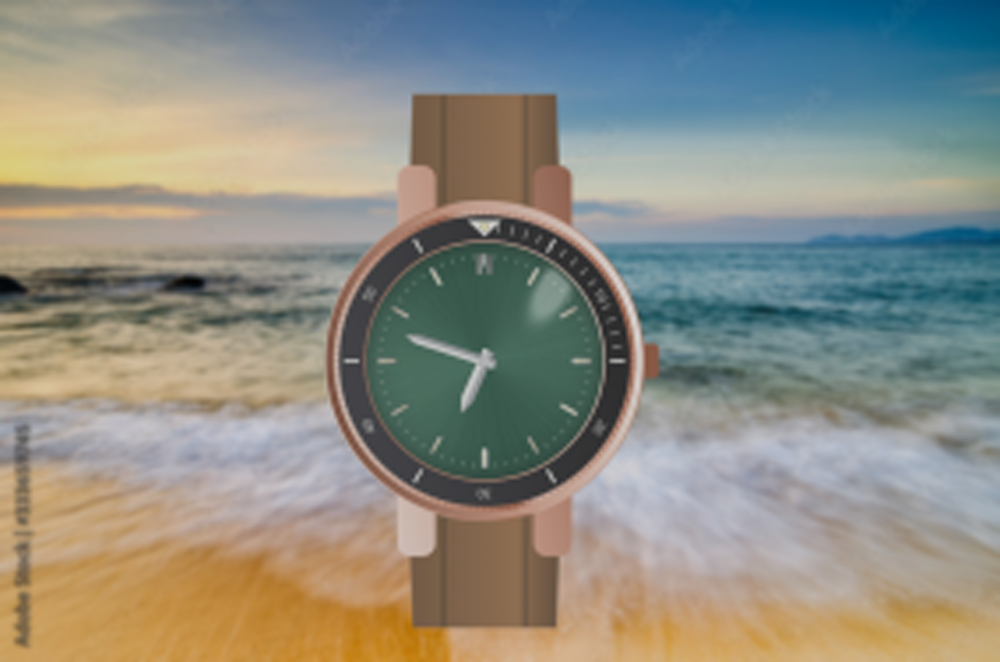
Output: 6h48
